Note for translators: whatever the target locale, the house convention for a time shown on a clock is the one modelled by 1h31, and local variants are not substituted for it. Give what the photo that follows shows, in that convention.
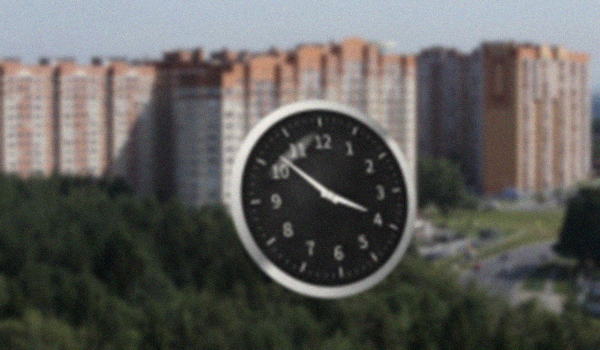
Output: 3h52
